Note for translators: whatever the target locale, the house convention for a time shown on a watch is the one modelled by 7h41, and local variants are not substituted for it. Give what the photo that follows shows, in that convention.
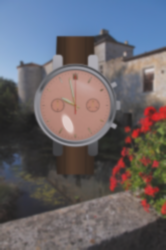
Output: 9h58
